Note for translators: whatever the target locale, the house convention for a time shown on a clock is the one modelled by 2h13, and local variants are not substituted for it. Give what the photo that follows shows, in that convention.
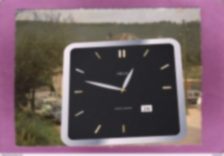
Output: 12h48
